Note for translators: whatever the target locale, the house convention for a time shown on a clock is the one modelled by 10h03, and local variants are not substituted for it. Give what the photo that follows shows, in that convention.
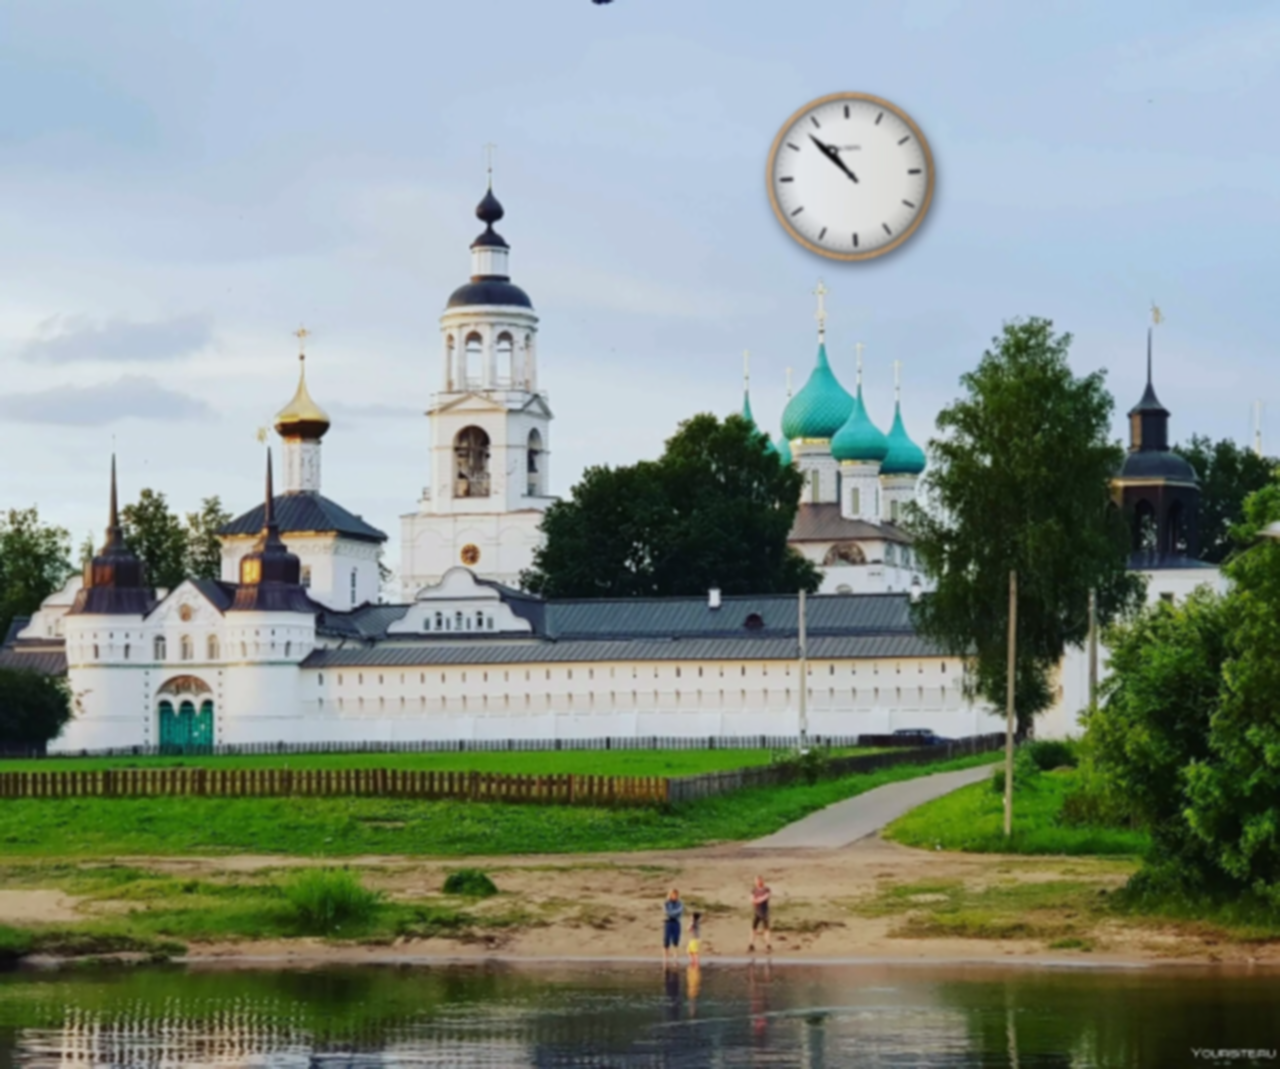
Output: 10h53
